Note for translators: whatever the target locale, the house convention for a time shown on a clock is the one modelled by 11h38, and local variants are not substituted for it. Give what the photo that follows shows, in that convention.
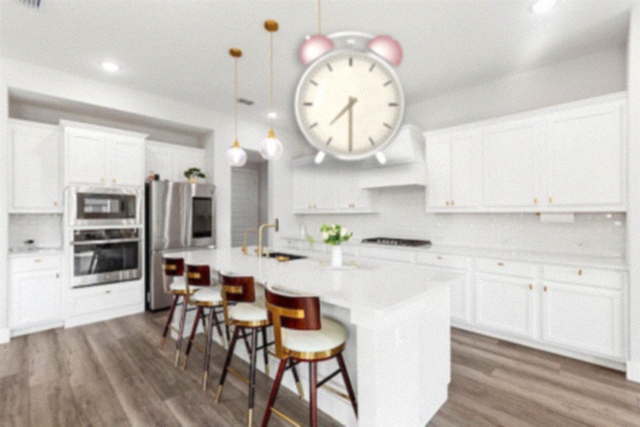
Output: 7h30
